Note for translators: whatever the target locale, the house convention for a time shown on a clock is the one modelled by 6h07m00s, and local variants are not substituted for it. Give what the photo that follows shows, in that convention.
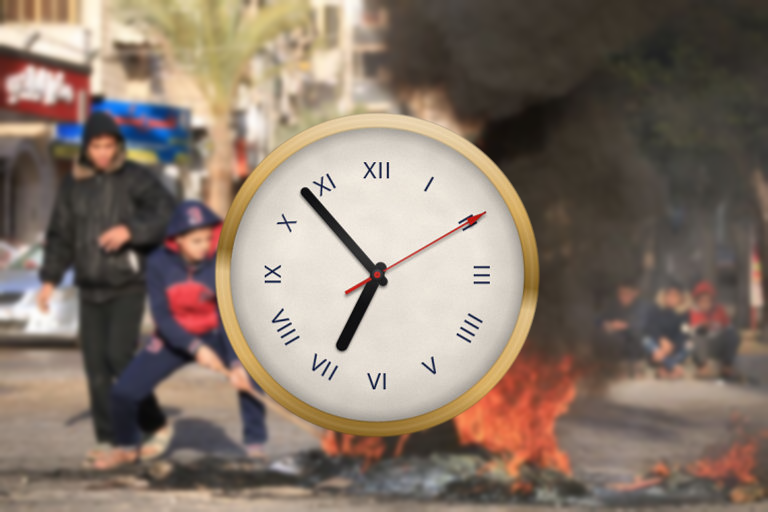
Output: 6h53m10s
